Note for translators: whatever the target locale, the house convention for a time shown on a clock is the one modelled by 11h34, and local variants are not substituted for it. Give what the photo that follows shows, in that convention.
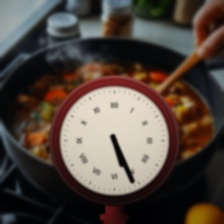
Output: 5h26
